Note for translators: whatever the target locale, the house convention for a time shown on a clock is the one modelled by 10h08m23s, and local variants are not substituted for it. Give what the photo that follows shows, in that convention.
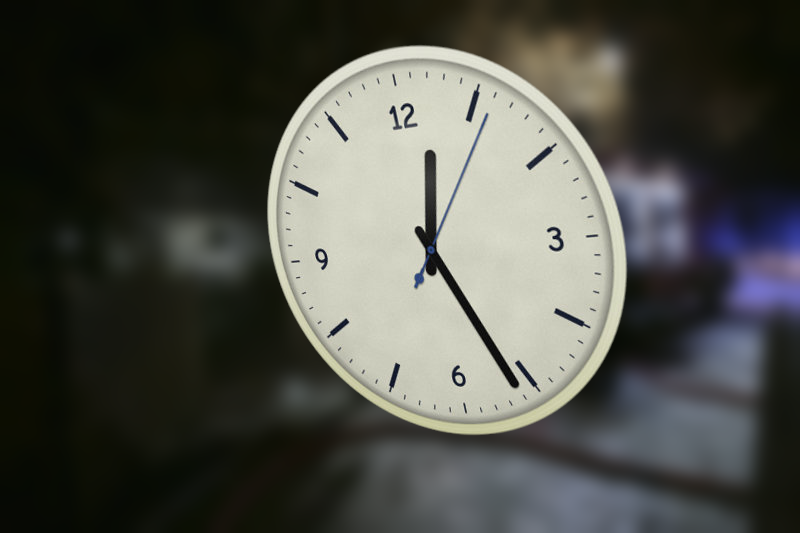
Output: 12h26m06s
